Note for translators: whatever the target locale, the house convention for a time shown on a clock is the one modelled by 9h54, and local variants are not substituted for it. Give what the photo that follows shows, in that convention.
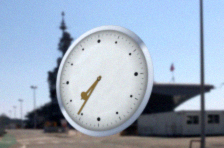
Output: 7h36
